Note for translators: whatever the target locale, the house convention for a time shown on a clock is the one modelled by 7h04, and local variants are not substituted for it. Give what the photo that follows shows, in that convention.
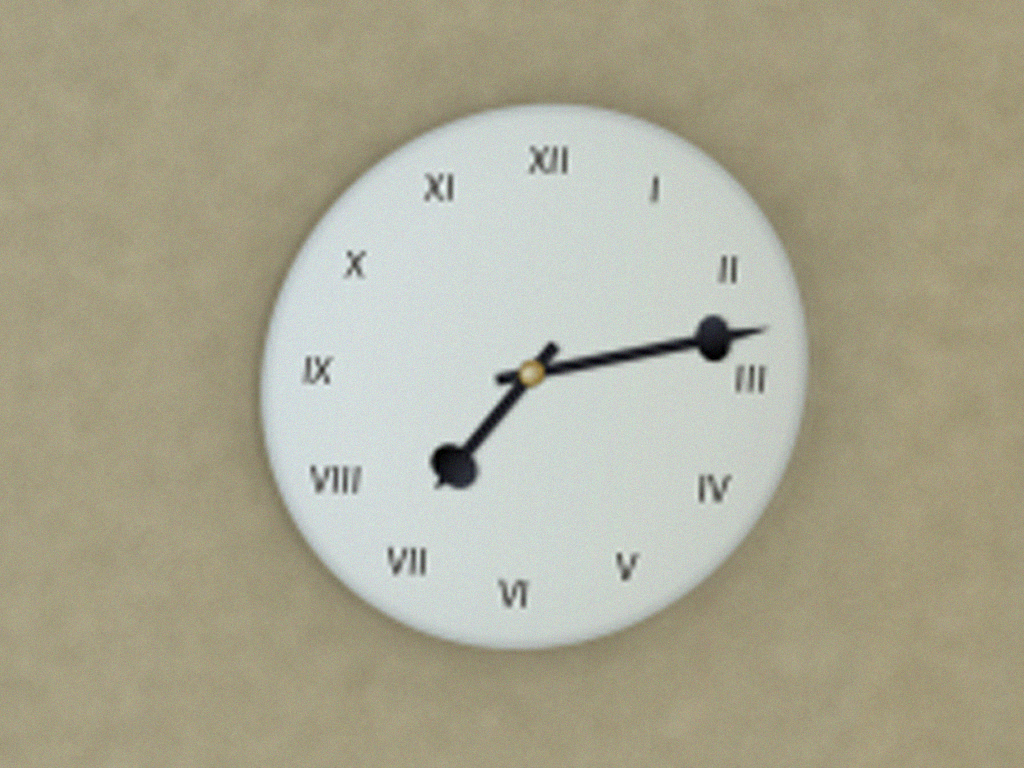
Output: 7h13
